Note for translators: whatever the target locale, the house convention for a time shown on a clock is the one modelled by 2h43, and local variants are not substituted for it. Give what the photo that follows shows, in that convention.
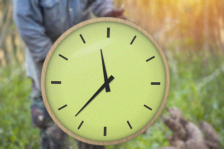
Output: 11h37
